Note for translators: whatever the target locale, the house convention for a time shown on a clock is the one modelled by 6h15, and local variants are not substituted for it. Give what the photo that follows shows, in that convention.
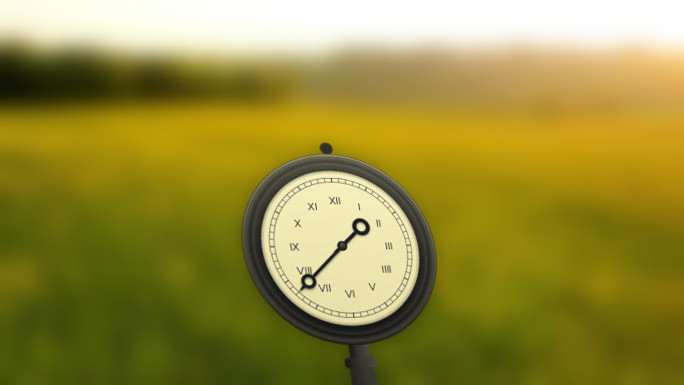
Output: 1h38
